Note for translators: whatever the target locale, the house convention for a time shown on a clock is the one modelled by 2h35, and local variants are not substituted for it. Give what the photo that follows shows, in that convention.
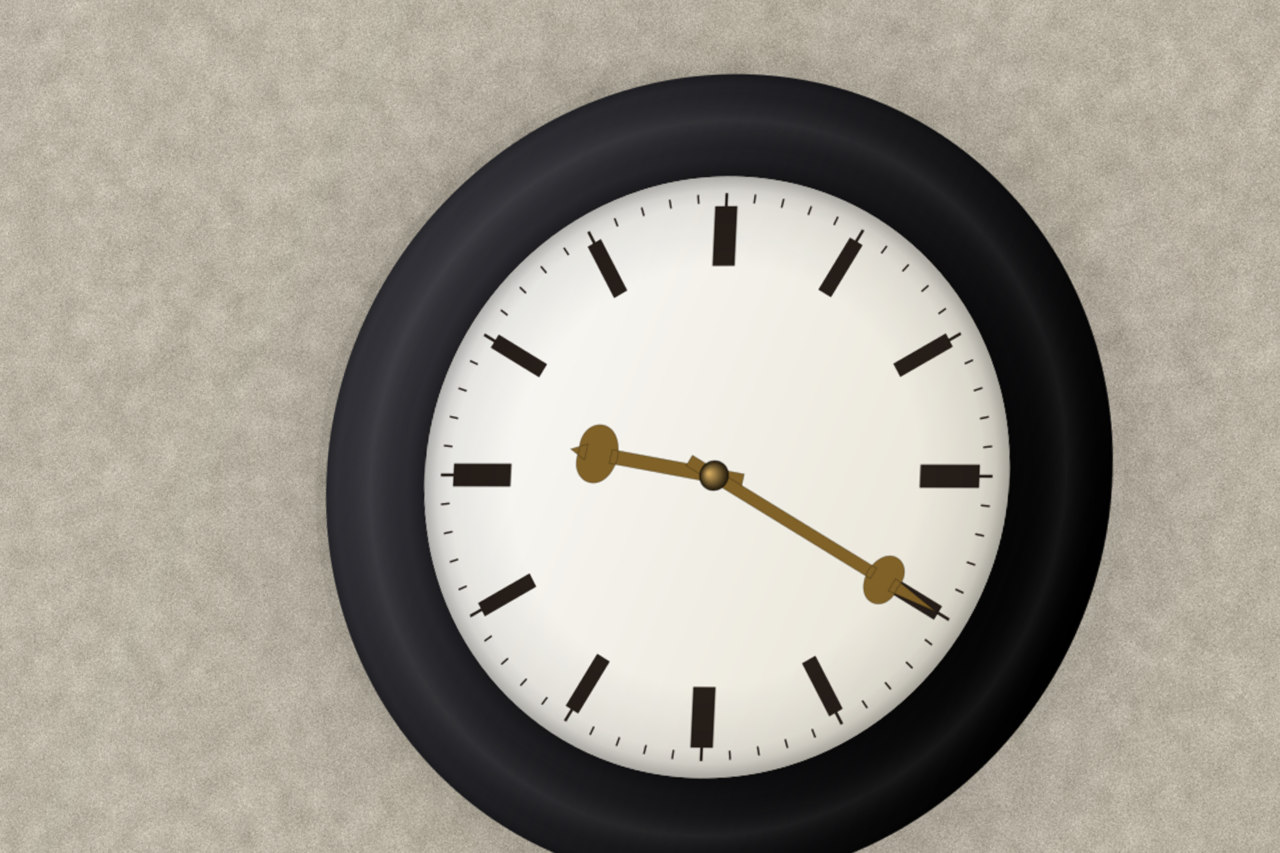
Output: 9h20
